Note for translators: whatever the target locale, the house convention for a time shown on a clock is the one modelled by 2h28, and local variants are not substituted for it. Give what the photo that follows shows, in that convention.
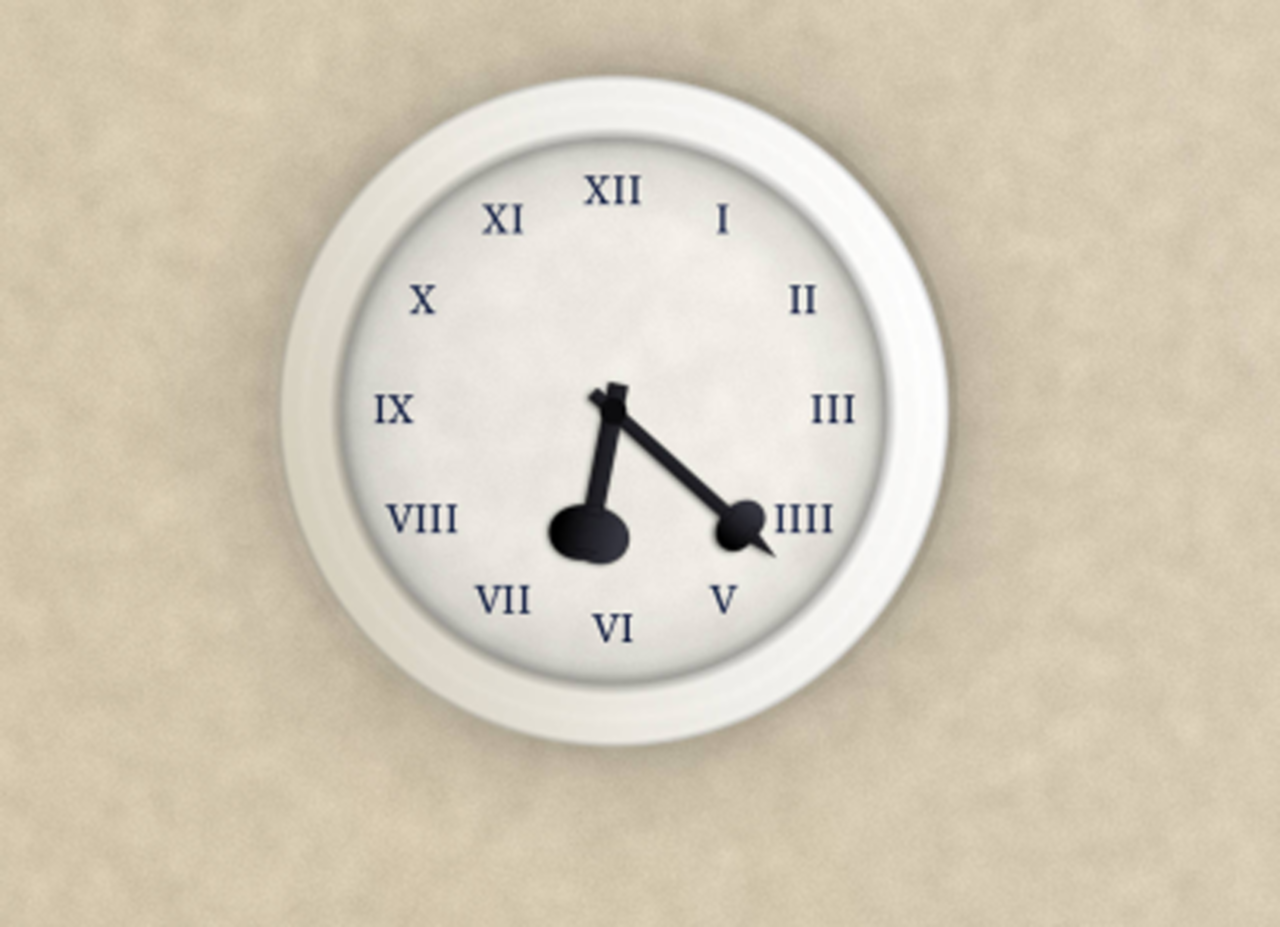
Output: 6h22
